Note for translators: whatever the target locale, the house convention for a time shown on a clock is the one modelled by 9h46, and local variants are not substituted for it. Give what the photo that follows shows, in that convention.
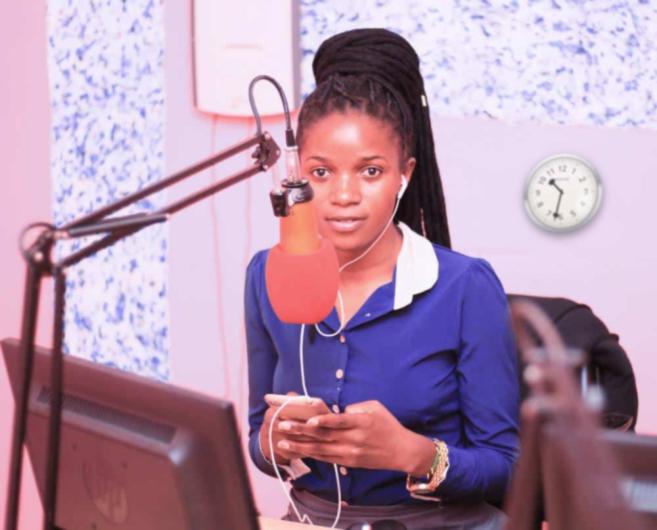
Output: 10h32
